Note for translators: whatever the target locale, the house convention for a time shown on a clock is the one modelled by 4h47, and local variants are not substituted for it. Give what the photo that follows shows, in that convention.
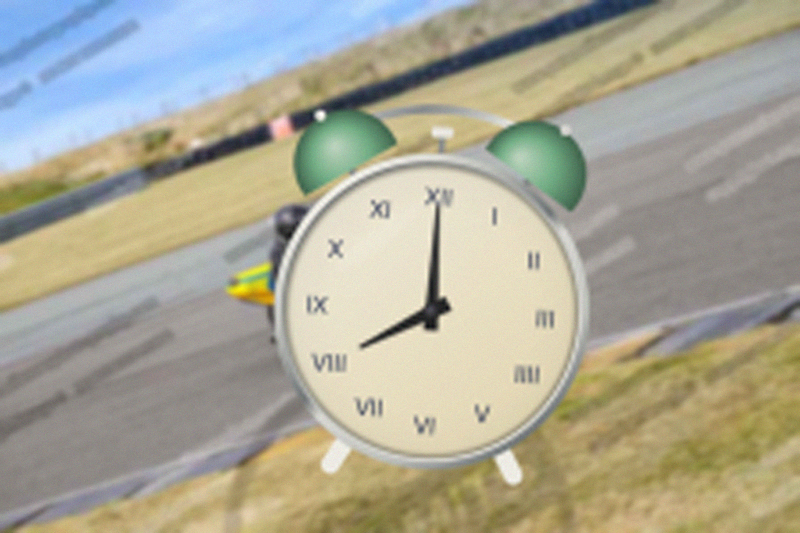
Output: 8h00
